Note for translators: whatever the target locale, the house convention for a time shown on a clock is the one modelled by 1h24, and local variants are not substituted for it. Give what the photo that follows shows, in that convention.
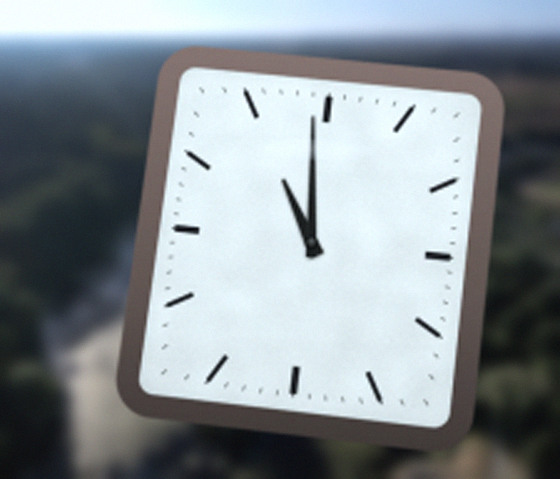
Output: 10h59
